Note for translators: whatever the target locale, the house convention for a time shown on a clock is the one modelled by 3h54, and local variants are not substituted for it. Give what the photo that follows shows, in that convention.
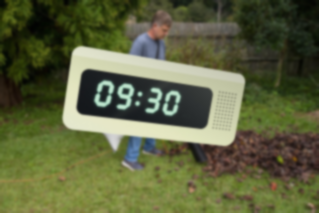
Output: 9h30
